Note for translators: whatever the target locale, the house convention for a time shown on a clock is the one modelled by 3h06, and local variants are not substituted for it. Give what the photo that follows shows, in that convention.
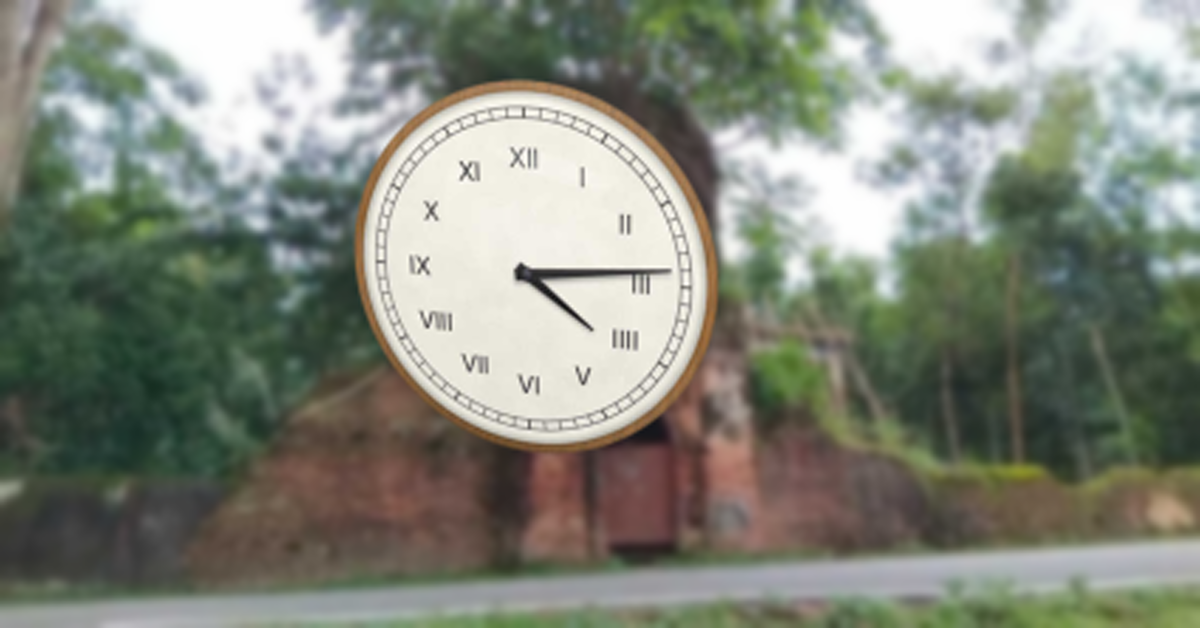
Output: 4h14
